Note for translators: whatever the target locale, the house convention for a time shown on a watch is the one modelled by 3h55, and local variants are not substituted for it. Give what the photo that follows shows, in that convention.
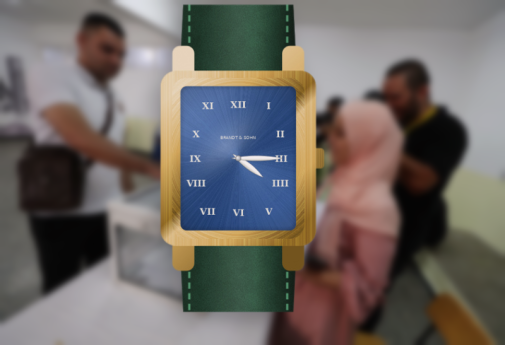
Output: 4h15
